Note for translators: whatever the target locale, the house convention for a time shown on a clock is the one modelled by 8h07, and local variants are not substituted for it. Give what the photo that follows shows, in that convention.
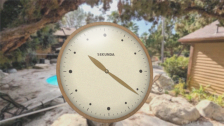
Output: 10h21
